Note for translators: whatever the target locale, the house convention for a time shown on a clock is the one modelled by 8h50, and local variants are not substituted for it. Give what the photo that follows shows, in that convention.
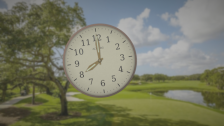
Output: 8h00
